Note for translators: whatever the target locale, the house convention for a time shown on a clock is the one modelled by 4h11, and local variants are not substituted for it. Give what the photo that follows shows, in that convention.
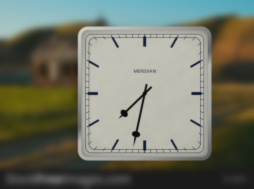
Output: 7h32
